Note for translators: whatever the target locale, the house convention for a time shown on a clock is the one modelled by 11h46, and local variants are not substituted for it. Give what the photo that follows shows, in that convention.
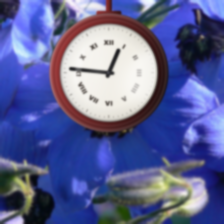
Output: 12h46
